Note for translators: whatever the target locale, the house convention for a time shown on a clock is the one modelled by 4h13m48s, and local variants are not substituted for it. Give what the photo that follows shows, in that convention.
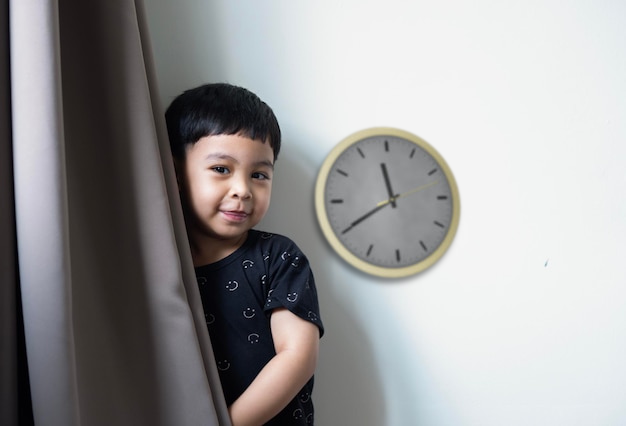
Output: 11h40m12s
